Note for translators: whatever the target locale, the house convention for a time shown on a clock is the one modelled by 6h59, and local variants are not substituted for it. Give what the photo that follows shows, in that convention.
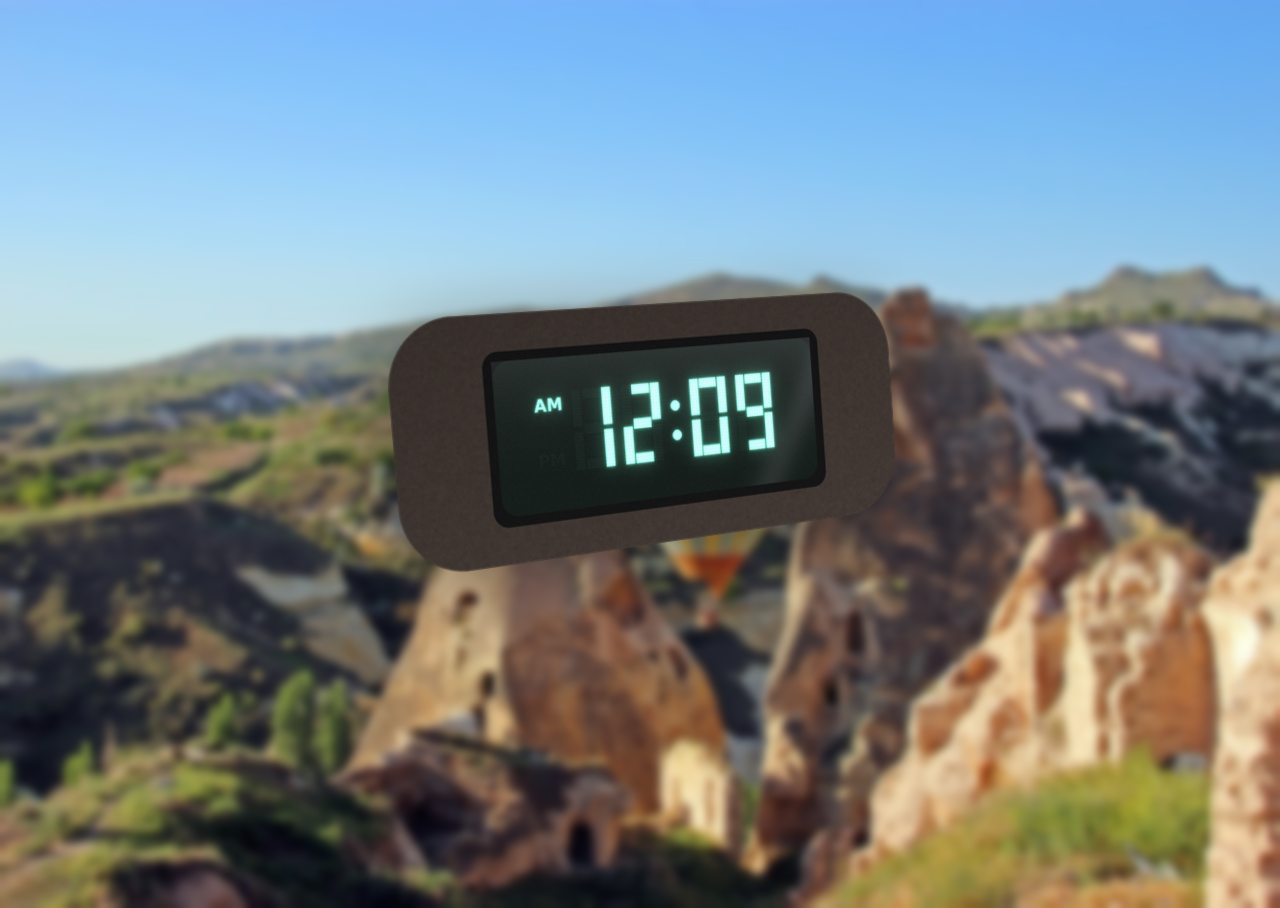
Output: 12h09
